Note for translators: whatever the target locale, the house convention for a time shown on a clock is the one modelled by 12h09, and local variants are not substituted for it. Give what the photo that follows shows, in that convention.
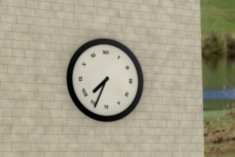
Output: 7h34
